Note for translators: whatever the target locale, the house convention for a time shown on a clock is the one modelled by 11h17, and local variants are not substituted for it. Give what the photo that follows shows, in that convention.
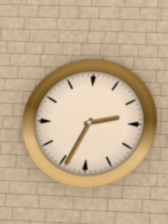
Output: 2h34
